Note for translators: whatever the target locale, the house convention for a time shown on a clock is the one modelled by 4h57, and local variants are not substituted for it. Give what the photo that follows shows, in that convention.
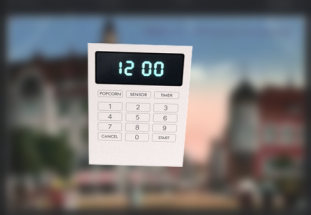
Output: 12h00
